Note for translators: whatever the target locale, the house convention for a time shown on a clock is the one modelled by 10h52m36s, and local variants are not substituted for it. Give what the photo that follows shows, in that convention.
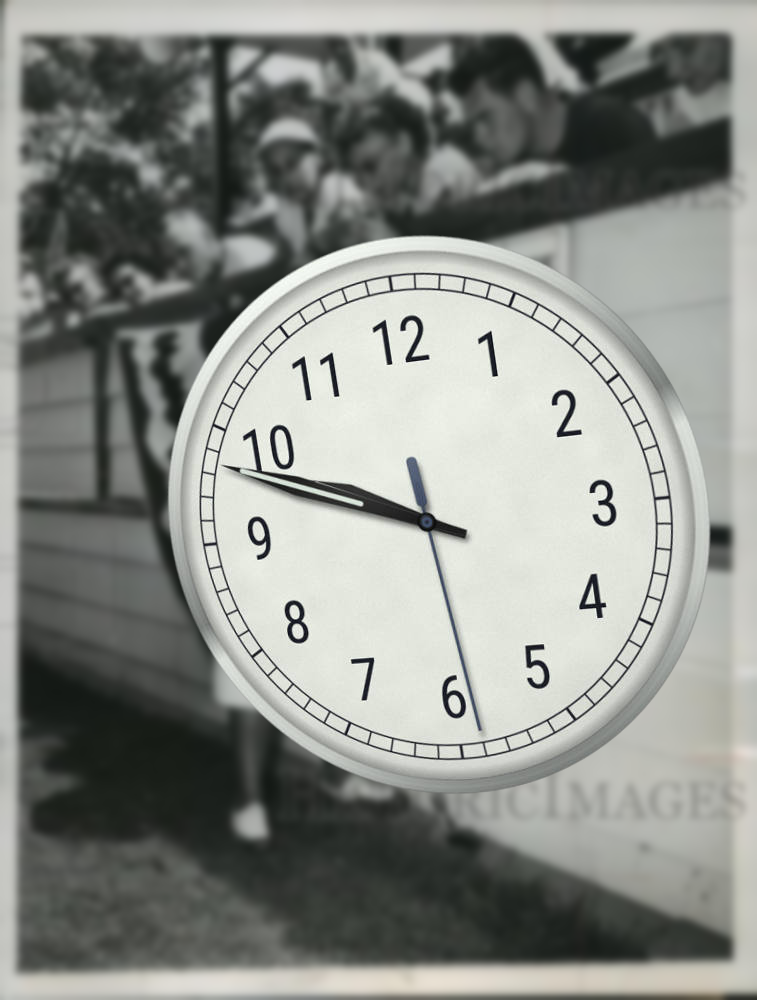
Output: 9h48m29s
